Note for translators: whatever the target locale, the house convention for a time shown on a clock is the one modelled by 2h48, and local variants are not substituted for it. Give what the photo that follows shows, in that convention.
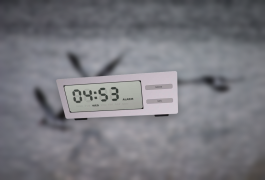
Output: 4h53
